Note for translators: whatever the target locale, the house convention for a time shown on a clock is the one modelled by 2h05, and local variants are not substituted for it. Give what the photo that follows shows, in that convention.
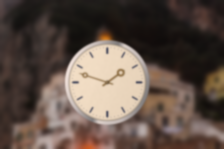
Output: 1h48
